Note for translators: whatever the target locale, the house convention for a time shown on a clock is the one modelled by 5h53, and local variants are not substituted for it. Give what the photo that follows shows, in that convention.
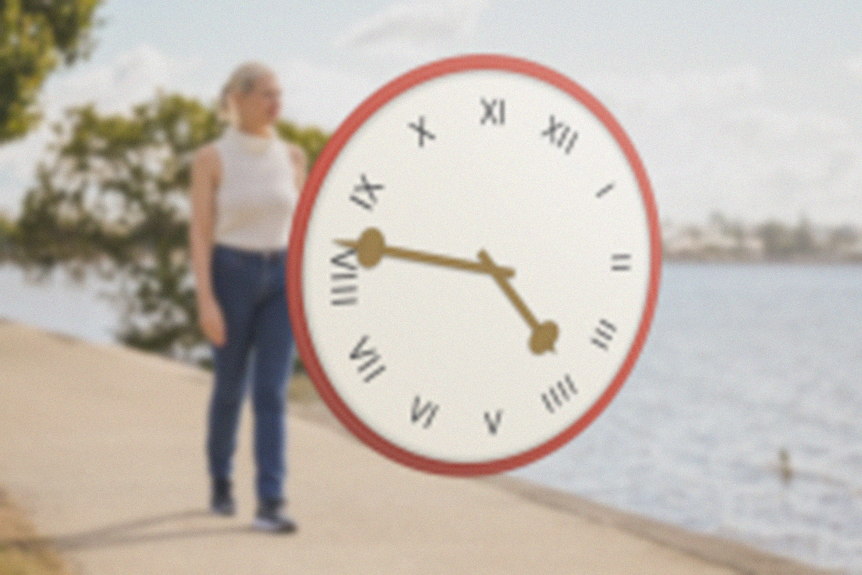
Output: 3h42
